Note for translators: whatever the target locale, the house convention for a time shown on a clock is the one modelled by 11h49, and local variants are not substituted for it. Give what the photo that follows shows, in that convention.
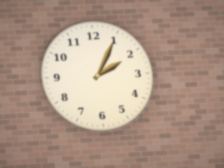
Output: 2h05
